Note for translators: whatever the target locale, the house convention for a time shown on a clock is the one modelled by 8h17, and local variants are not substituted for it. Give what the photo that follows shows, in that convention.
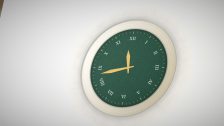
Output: 11h43
